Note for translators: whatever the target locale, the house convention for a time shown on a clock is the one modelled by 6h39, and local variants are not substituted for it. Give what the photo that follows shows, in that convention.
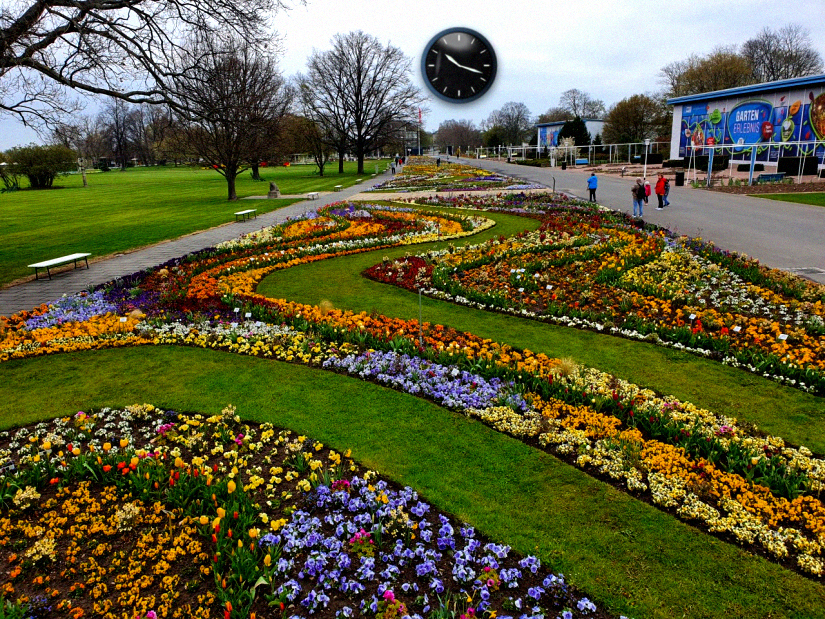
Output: 10h18
